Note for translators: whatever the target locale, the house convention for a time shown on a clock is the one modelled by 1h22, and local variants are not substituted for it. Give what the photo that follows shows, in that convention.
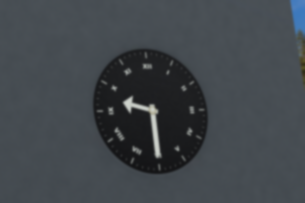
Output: 9h30
